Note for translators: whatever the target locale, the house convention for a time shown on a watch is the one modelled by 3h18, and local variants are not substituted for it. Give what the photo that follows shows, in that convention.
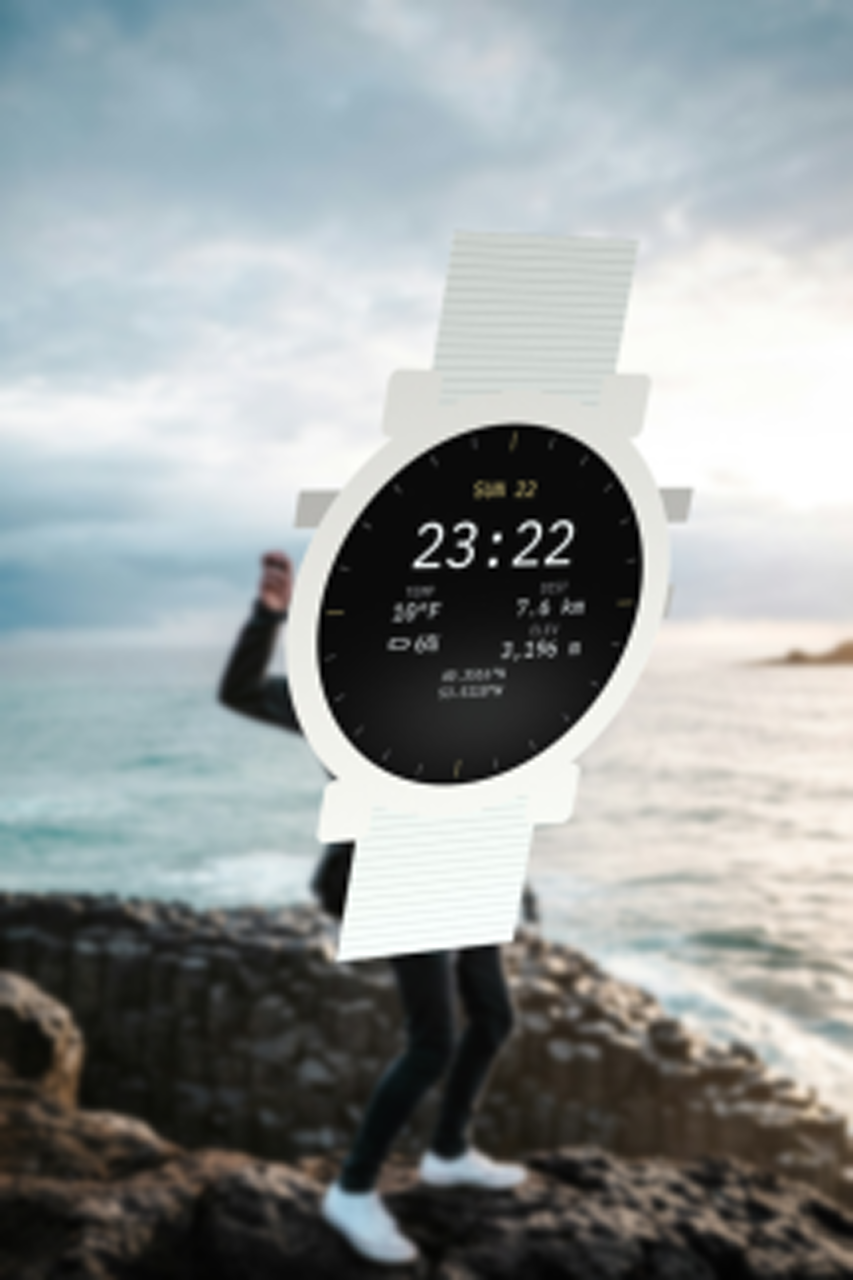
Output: 23h22
